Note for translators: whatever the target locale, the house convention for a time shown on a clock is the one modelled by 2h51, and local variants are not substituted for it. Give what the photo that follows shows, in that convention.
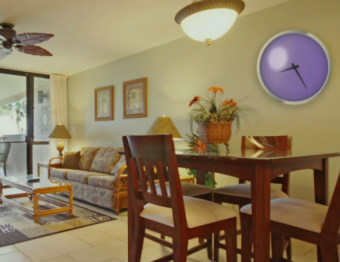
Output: 8h25
